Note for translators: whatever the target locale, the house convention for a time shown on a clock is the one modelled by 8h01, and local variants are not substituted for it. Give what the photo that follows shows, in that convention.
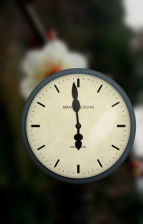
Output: 5h59
